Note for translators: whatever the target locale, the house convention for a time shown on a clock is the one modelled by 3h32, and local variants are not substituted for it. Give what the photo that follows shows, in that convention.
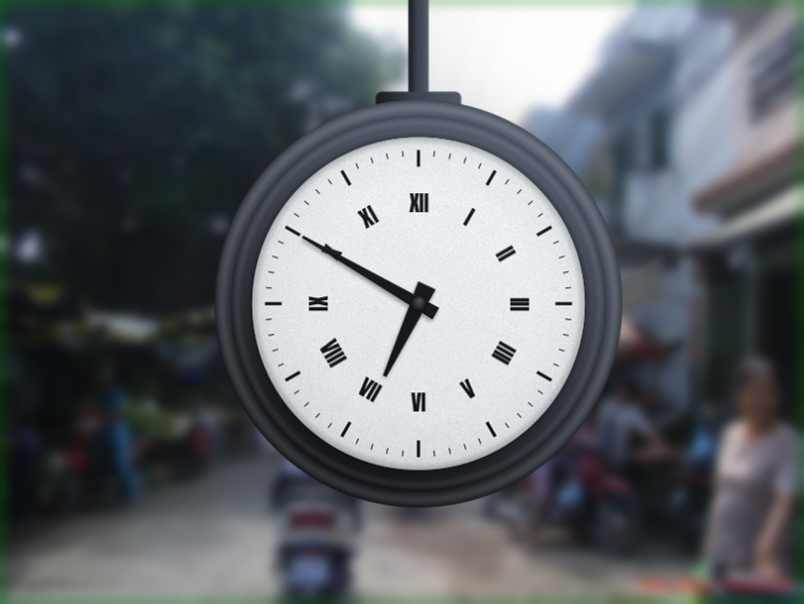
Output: 6h50
